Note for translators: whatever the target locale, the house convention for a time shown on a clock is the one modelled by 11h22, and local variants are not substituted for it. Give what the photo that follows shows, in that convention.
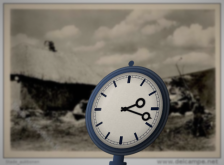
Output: 2h18
